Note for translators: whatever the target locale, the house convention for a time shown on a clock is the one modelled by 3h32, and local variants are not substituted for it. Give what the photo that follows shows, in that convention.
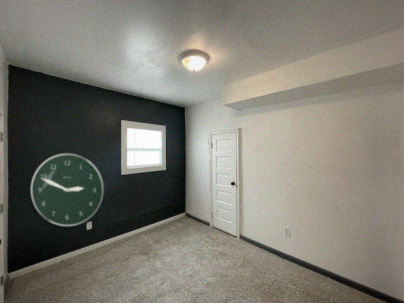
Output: 2h49
